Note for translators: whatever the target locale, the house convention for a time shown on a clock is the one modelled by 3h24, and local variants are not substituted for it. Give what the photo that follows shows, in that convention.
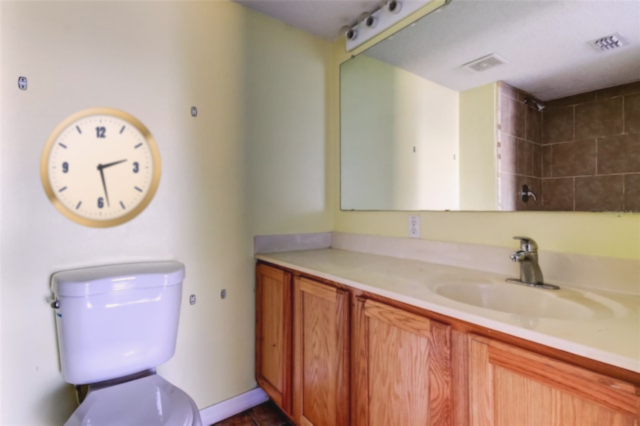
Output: 2h28
